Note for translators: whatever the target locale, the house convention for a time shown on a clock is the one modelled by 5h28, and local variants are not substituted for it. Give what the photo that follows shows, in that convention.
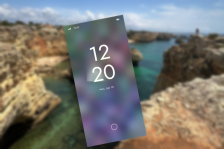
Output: 12h20
